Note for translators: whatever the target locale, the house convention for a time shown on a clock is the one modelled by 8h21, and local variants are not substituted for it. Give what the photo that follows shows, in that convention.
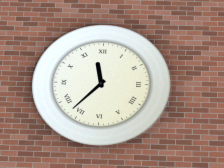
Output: 11h37
